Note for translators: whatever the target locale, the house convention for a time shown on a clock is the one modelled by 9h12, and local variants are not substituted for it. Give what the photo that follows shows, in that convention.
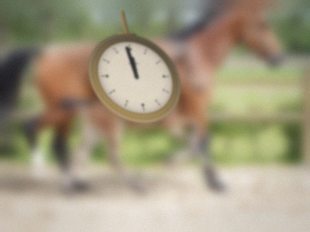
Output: 11h59
